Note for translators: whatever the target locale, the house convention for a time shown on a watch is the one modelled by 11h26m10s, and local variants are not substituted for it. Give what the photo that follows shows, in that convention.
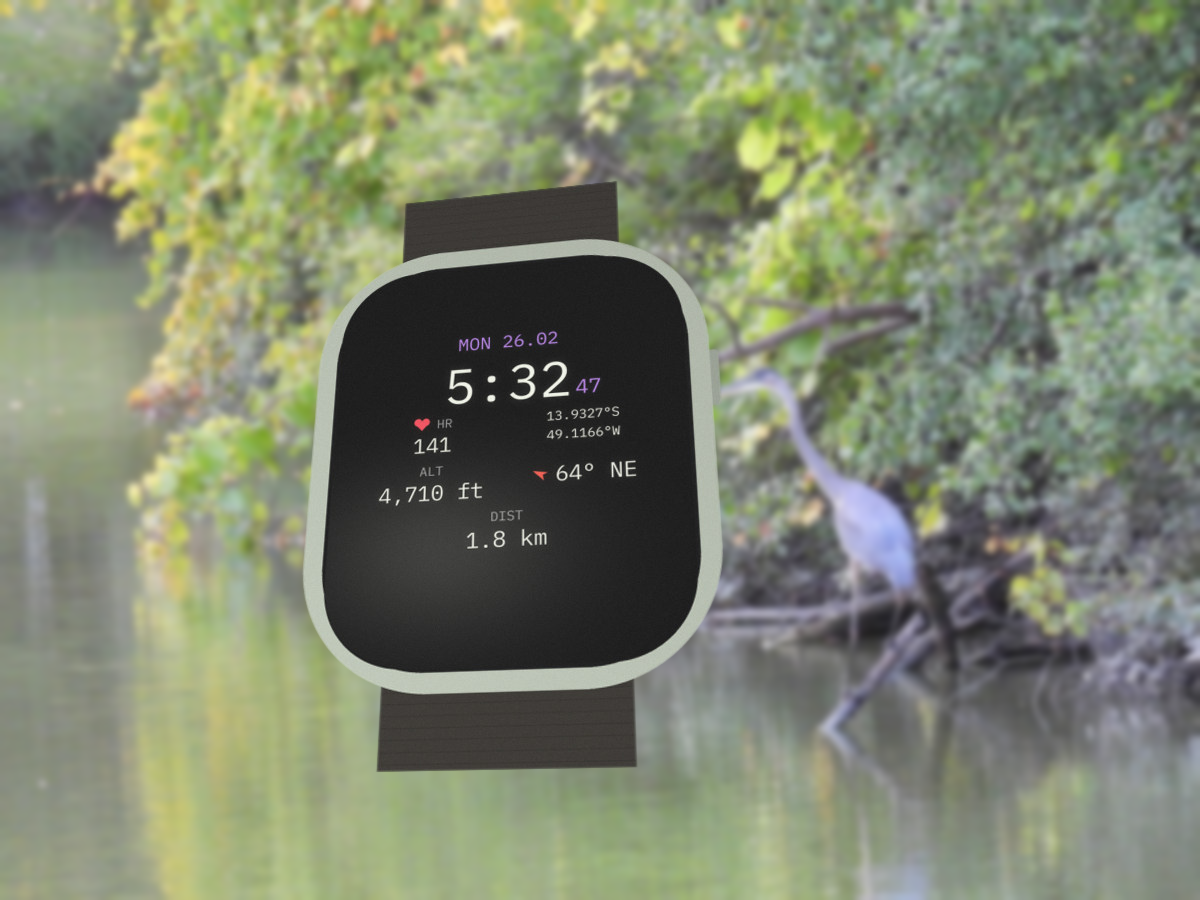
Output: 5h32m47s
